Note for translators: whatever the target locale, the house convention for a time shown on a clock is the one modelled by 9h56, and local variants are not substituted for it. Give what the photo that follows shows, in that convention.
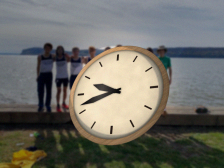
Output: 9h42
